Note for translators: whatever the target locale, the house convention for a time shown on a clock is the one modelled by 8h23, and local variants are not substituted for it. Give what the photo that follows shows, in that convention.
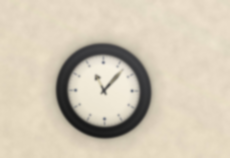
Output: 11h07
